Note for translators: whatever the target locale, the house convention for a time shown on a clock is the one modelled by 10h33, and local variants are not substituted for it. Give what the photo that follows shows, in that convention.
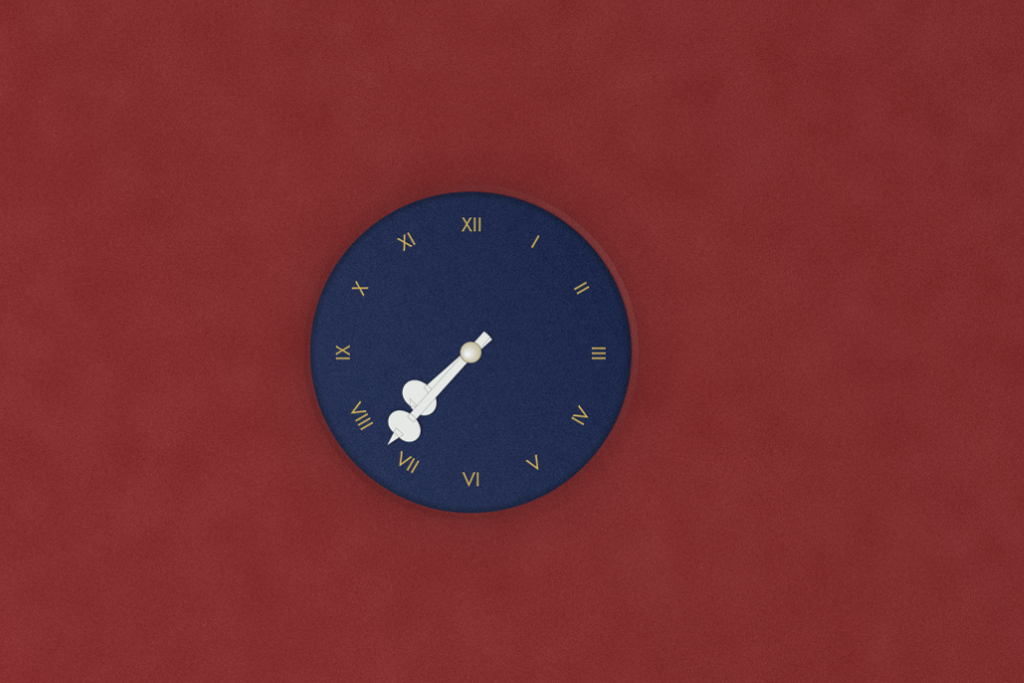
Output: 7h37
